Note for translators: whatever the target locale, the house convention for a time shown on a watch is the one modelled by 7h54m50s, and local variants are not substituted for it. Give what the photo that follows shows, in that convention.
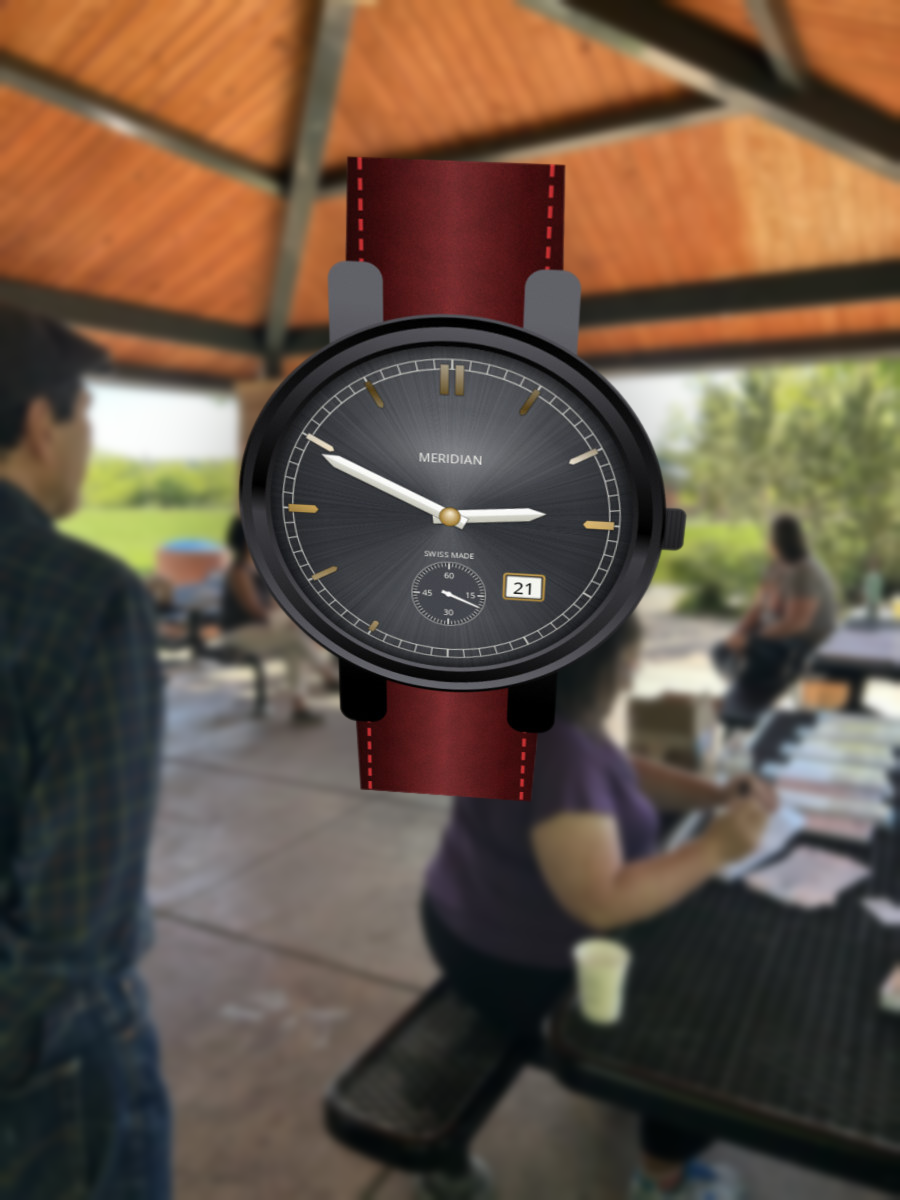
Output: 2h49m19s
